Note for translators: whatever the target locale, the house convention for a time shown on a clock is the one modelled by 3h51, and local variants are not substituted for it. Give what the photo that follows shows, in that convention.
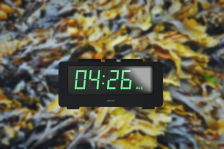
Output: 4h26
